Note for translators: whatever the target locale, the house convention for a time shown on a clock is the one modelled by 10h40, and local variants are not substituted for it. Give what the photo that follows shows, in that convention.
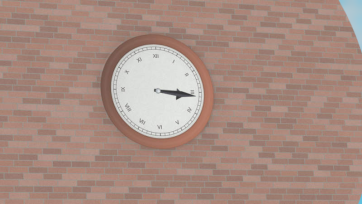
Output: 3h16
